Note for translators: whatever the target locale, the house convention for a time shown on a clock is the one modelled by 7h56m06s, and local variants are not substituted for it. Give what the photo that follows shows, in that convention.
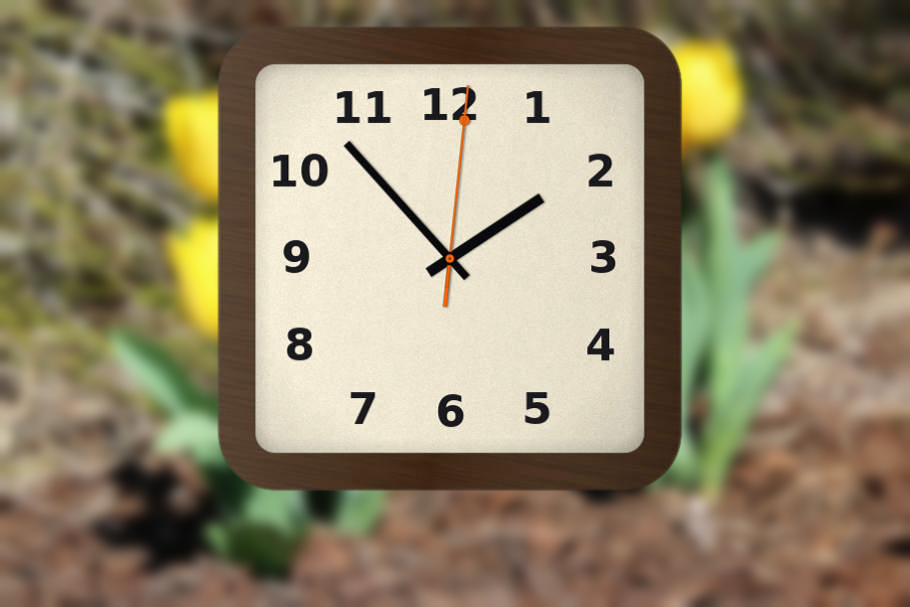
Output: 1h53m01s
